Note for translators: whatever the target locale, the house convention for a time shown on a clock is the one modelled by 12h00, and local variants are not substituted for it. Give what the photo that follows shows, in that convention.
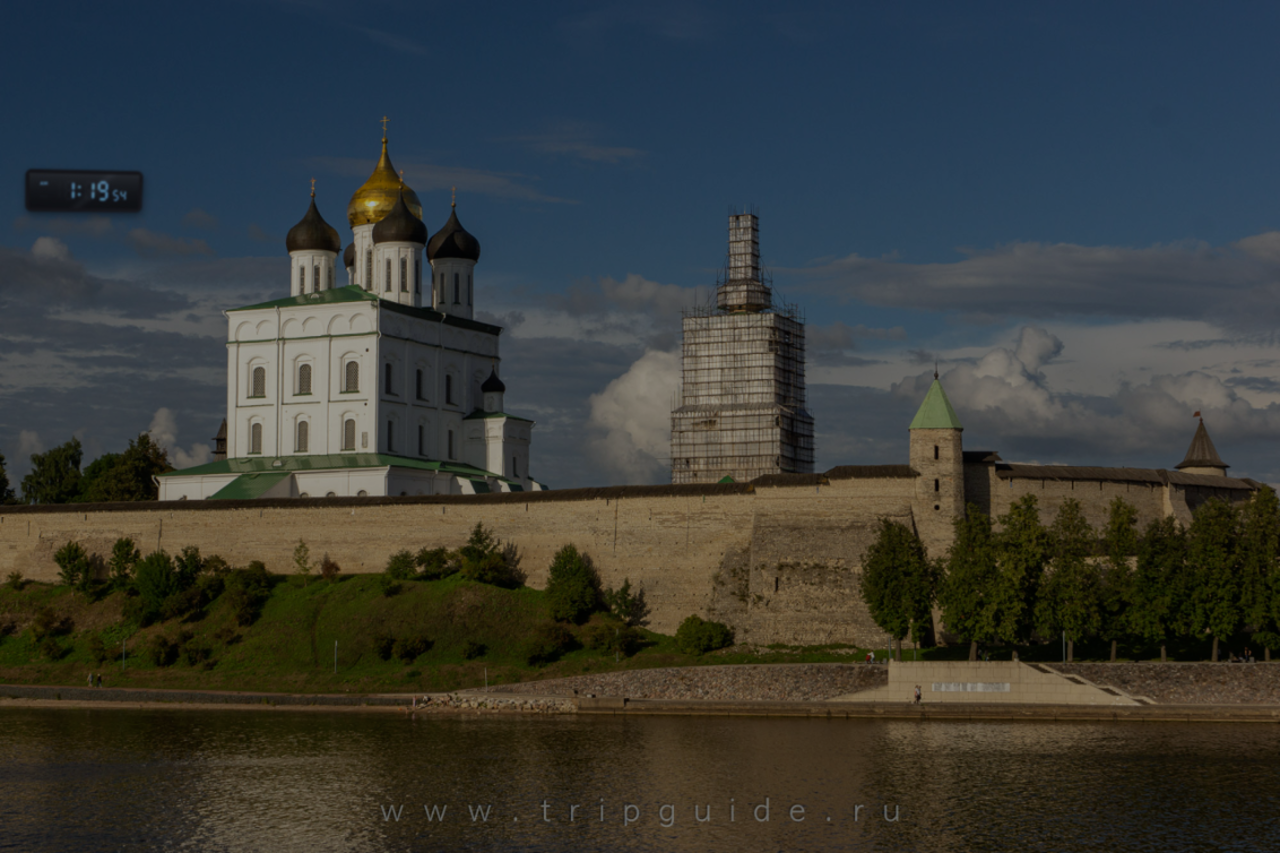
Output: 1h19
